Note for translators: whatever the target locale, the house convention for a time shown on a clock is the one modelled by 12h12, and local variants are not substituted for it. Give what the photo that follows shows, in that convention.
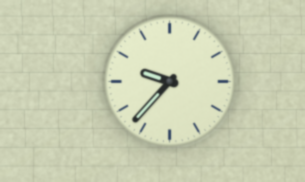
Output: 9h37
